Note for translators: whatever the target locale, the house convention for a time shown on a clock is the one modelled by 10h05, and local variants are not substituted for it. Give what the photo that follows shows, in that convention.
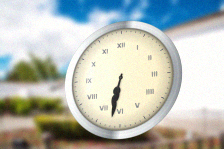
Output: 6h32
